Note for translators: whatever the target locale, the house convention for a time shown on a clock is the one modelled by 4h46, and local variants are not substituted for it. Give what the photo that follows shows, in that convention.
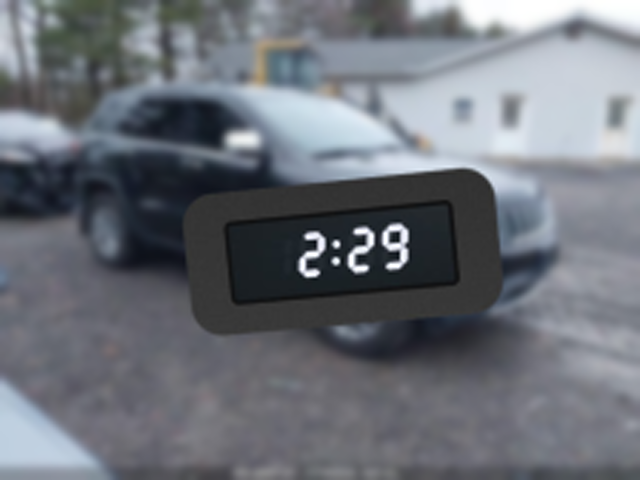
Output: 2h29
